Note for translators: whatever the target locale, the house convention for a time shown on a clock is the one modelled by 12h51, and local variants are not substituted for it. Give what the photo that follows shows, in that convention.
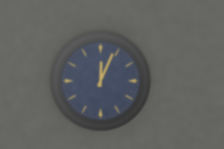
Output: 12h04
